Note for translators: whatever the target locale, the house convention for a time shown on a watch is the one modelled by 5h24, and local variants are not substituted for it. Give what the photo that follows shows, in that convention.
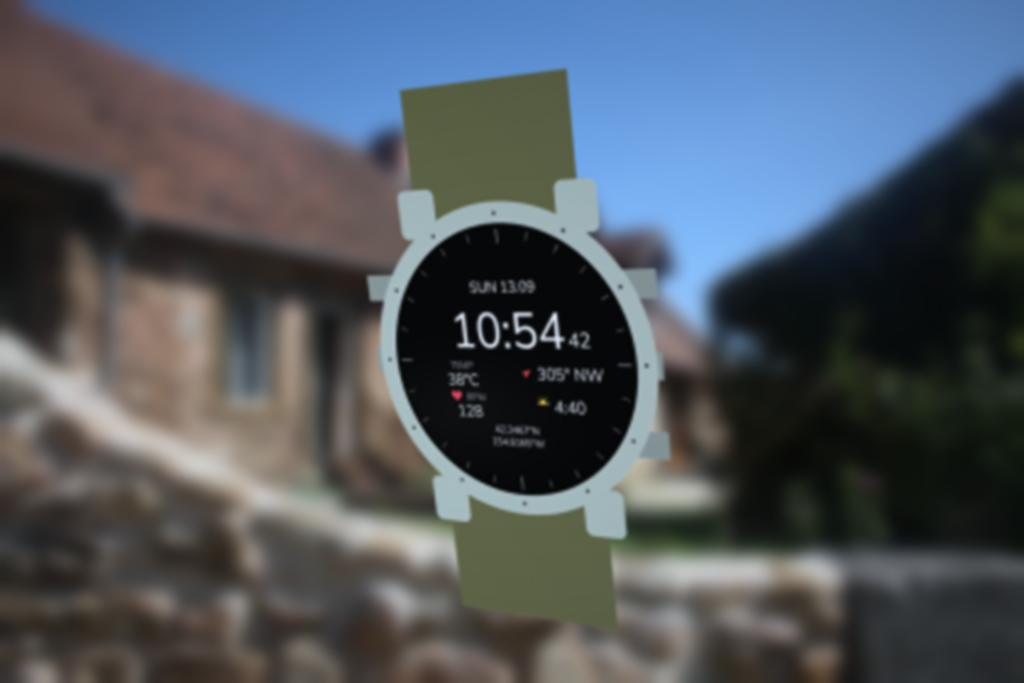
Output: 10h54
